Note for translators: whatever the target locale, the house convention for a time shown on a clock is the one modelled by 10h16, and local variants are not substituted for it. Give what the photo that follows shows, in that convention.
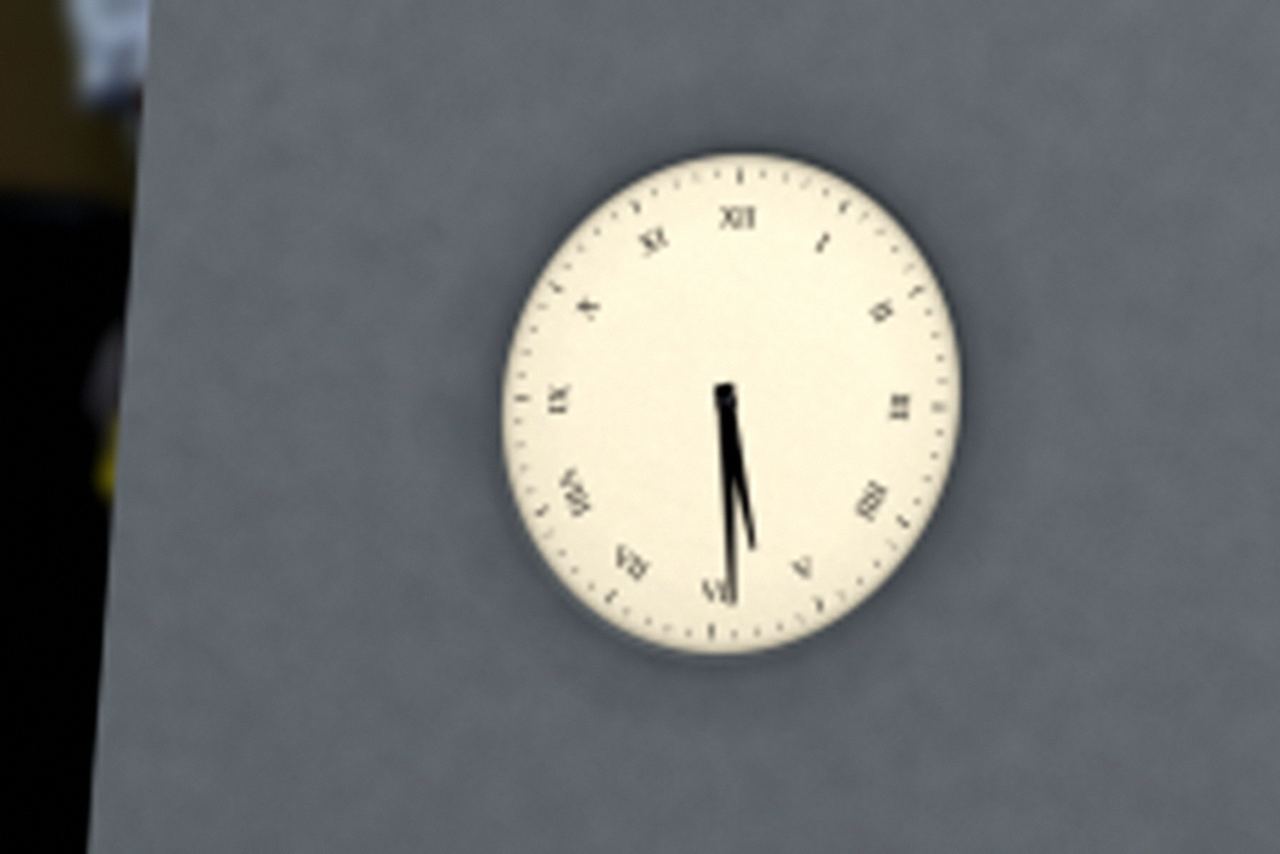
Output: 5h29
